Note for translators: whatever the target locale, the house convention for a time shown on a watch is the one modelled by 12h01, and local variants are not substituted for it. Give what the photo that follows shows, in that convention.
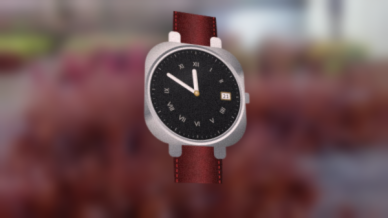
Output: 11h50
